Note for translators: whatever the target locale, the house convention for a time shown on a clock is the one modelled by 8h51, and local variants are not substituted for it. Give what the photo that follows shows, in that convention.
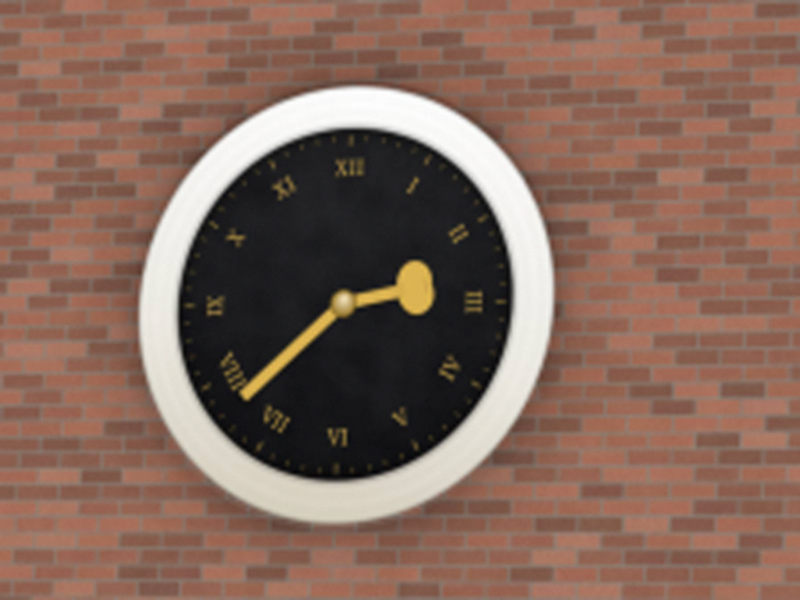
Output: 2h38
